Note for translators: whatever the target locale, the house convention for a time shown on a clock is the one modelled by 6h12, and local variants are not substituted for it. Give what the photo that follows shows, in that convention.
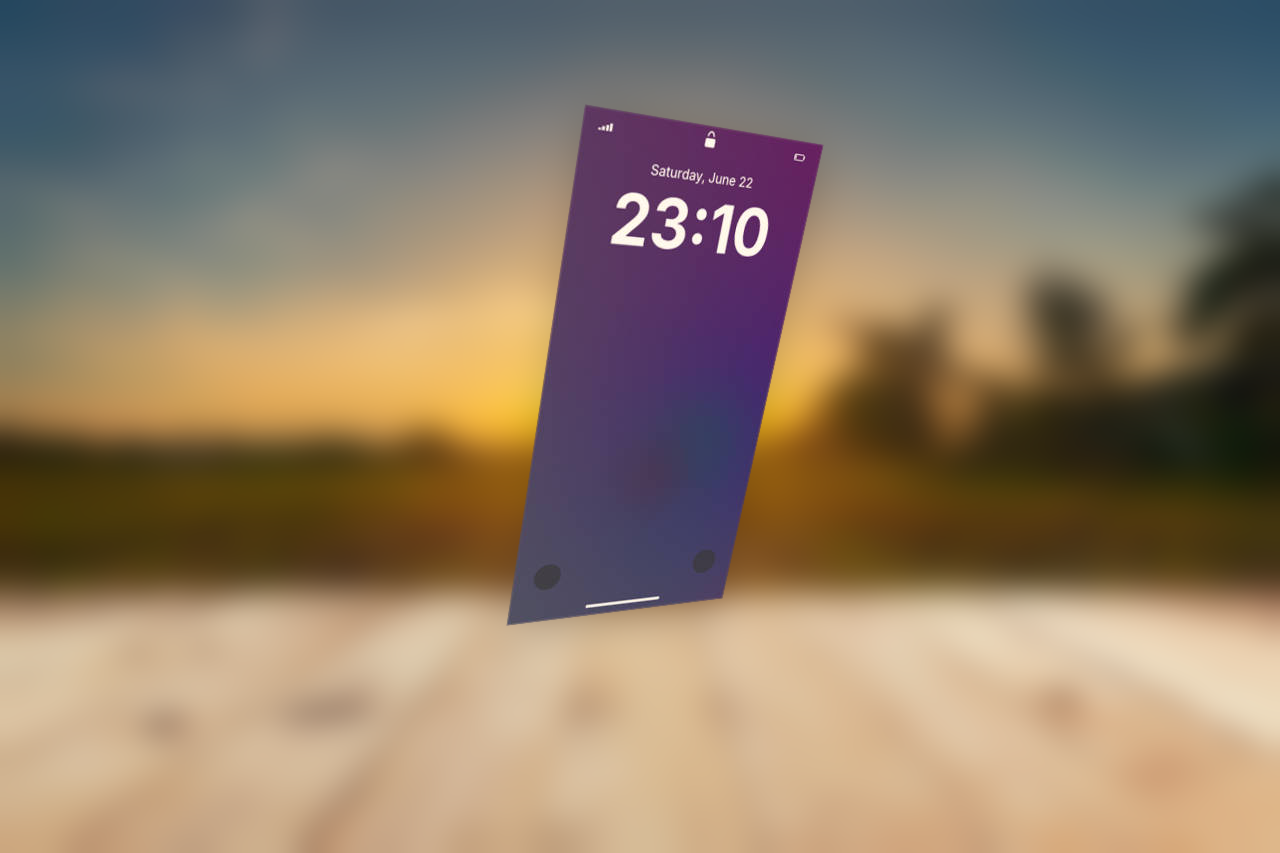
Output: 23h10
